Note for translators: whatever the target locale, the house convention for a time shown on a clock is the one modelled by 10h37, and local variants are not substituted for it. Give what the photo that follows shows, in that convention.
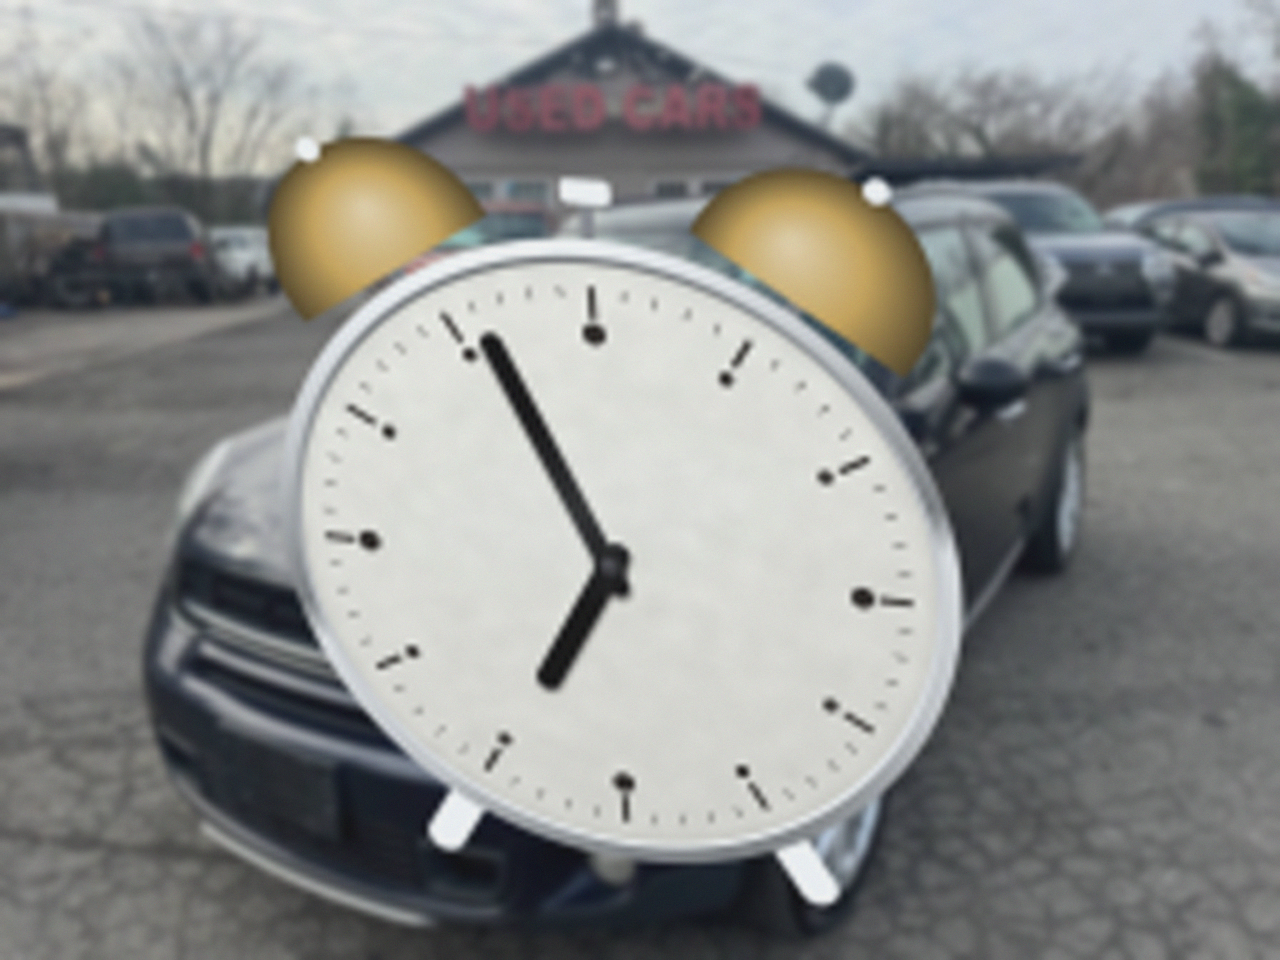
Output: 6h56
